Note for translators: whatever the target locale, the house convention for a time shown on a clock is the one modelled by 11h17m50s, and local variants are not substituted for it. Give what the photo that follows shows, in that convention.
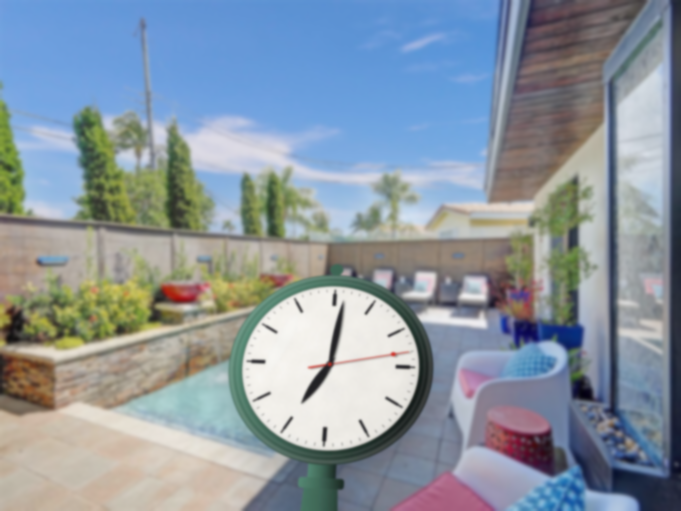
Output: 7h01m13s
